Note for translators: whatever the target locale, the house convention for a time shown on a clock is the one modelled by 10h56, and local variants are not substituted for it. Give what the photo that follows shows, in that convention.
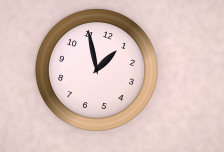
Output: 12h55
